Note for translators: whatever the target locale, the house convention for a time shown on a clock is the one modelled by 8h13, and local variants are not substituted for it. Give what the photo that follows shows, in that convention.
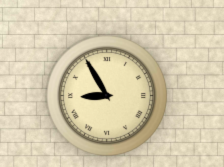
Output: 8h55
